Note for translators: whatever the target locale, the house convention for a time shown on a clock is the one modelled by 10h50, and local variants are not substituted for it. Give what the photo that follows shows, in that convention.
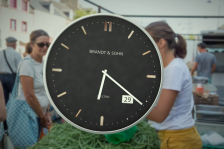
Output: 6h21
